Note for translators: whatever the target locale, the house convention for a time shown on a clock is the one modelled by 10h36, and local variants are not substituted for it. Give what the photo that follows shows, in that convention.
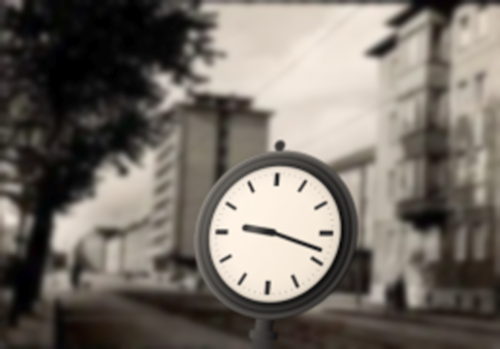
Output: 9h18
